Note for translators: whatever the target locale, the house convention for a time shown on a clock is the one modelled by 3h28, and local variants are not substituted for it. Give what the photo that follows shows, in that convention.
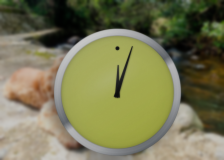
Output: 12h03
